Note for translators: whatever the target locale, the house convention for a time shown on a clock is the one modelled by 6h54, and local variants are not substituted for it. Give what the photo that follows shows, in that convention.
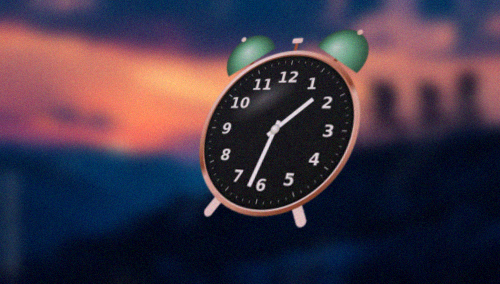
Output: 1h32
